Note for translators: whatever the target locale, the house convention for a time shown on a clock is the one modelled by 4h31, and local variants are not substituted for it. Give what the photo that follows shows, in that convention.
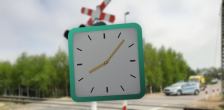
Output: 8h07
